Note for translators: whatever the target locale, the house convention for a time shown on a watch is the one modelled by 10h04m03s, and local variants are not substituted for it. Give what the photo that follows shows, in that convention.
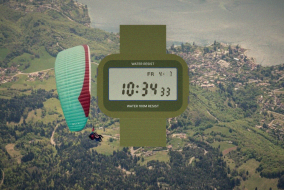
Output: 10h34m33s
